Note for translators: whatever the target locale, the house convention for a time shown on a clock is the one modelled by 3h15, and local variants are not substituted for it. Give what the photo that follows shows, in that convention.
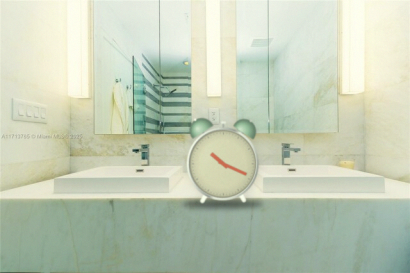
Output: 10h19
